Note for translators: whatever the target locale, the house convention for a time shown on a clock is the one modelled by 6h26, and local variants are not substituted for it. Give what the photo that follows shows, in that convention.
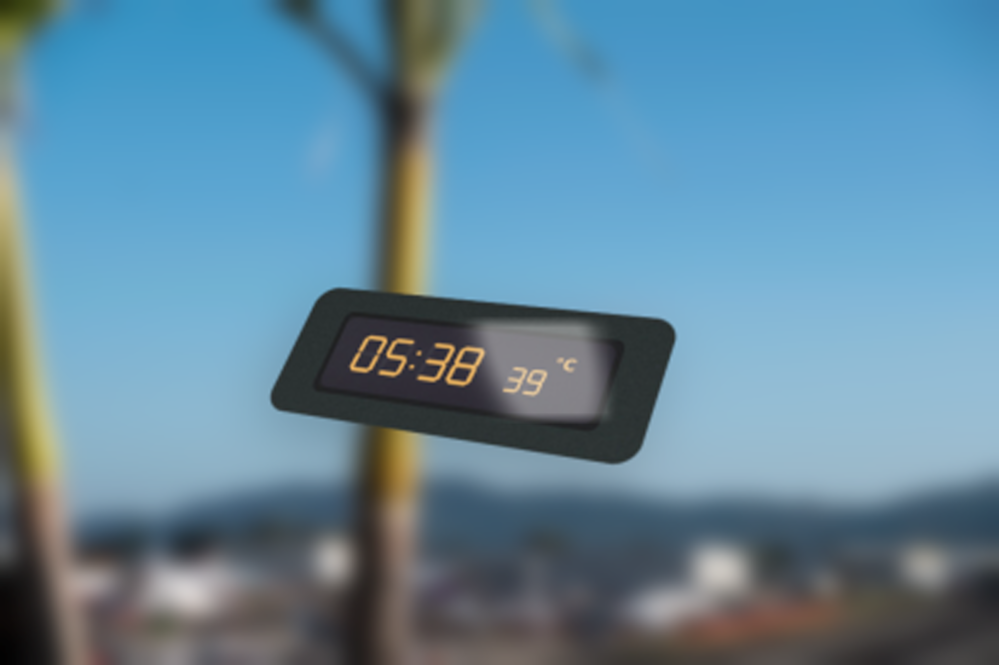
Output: 5h38
